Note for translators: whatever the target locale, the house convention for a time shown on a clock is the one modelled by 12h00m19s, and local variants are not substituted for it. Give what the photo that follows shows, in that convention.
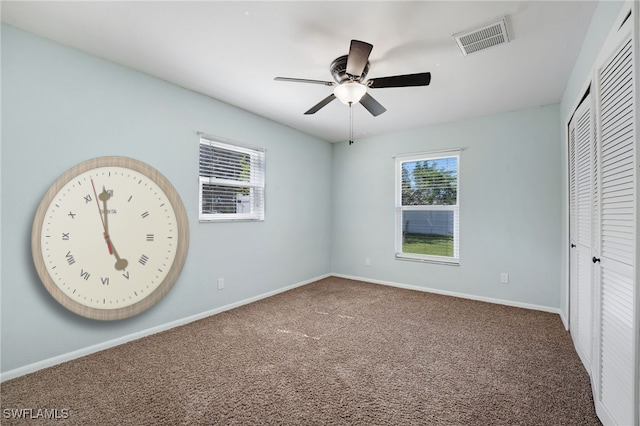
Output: 4h58m57s
